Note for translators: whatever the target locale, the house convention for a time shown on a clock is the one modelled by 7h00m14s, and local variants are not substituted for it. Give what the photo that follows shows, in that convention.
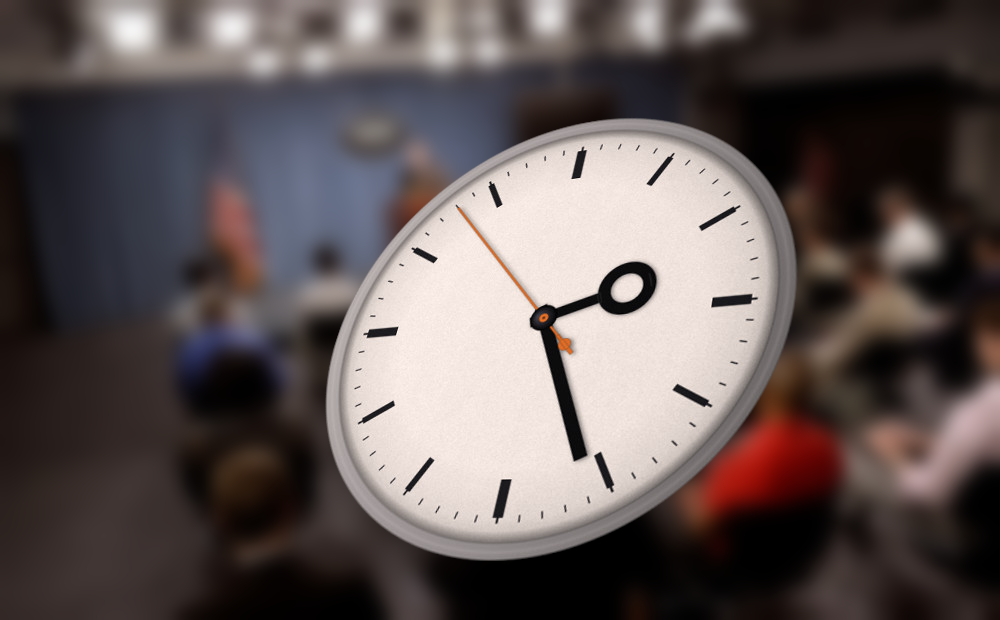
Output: 2h25m53s
